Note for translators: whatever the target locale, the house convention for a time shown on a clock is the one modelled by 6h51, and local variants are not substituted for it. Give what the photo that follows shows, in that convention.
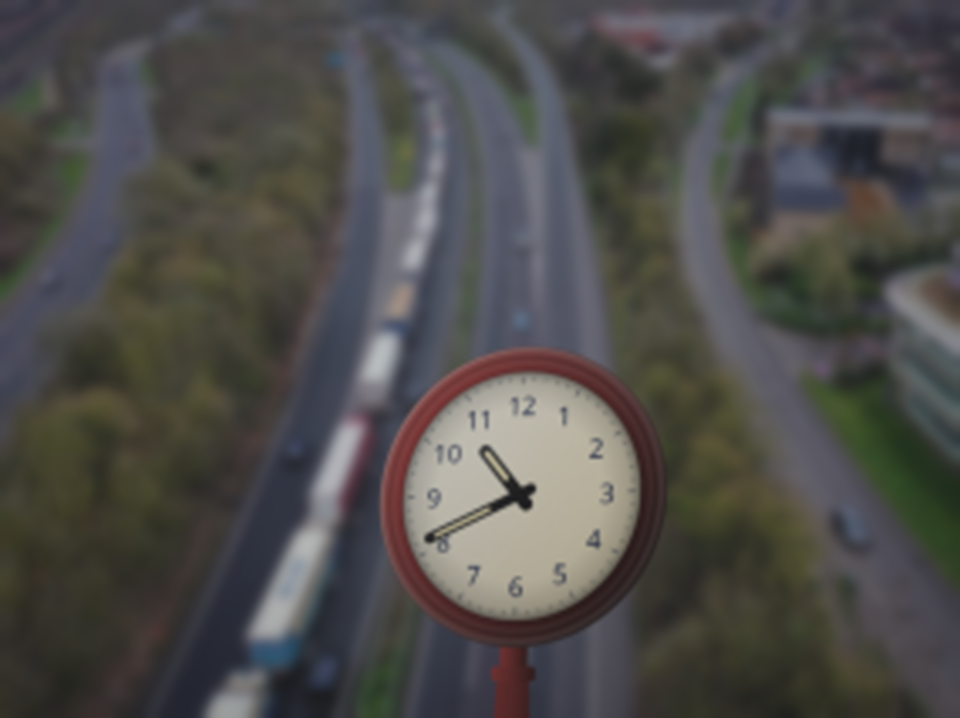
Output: 10h41
